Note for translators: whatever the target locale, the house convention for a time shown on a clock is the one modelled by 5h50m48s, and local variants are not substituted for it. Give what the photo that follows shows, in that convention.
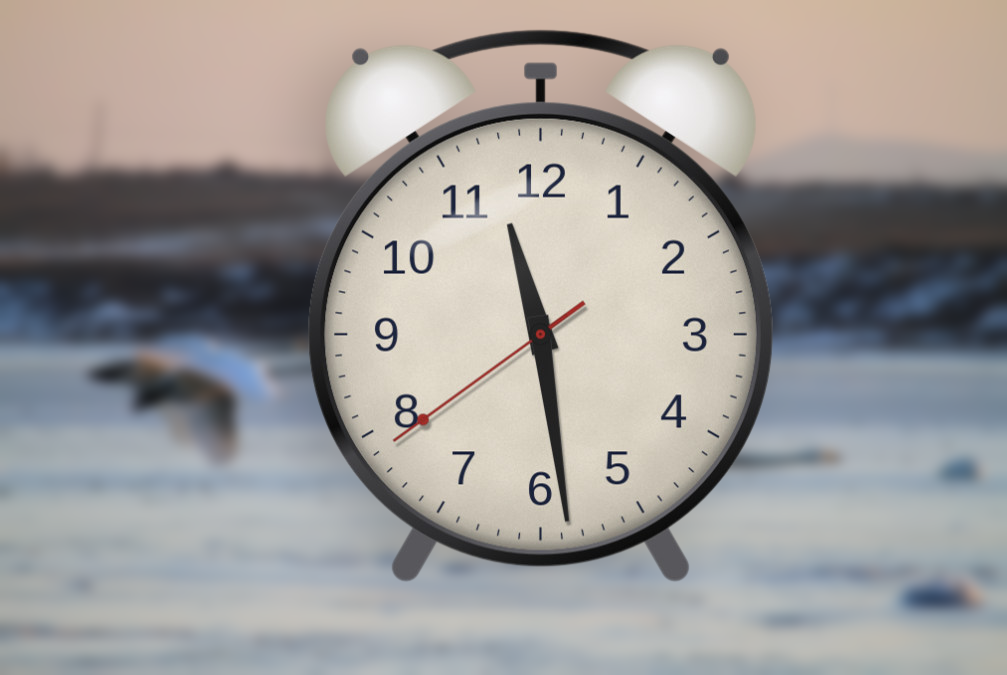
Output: 11h28m39s
